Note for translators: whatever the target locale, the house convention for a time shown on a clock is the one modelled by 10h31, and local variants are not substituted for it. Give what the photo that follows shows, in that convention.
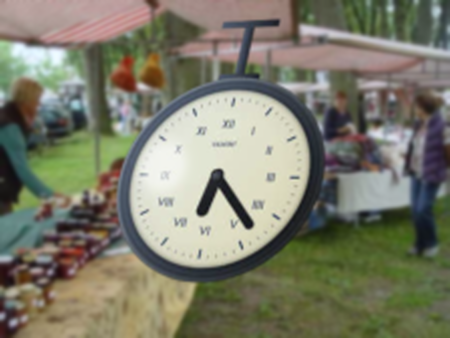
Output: 6h23
